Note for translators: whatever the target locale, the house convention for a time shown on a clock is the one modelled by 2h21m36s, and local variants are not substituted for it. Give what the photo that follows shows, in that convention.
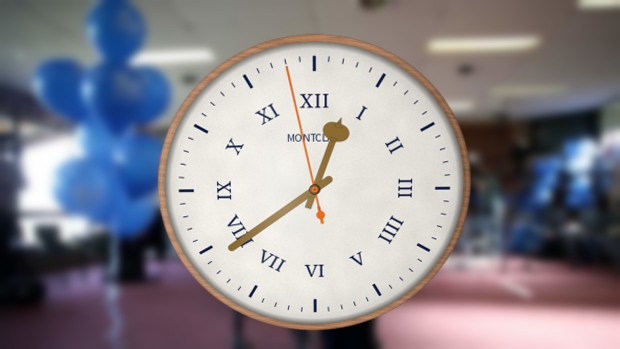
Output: 12h38m58s
